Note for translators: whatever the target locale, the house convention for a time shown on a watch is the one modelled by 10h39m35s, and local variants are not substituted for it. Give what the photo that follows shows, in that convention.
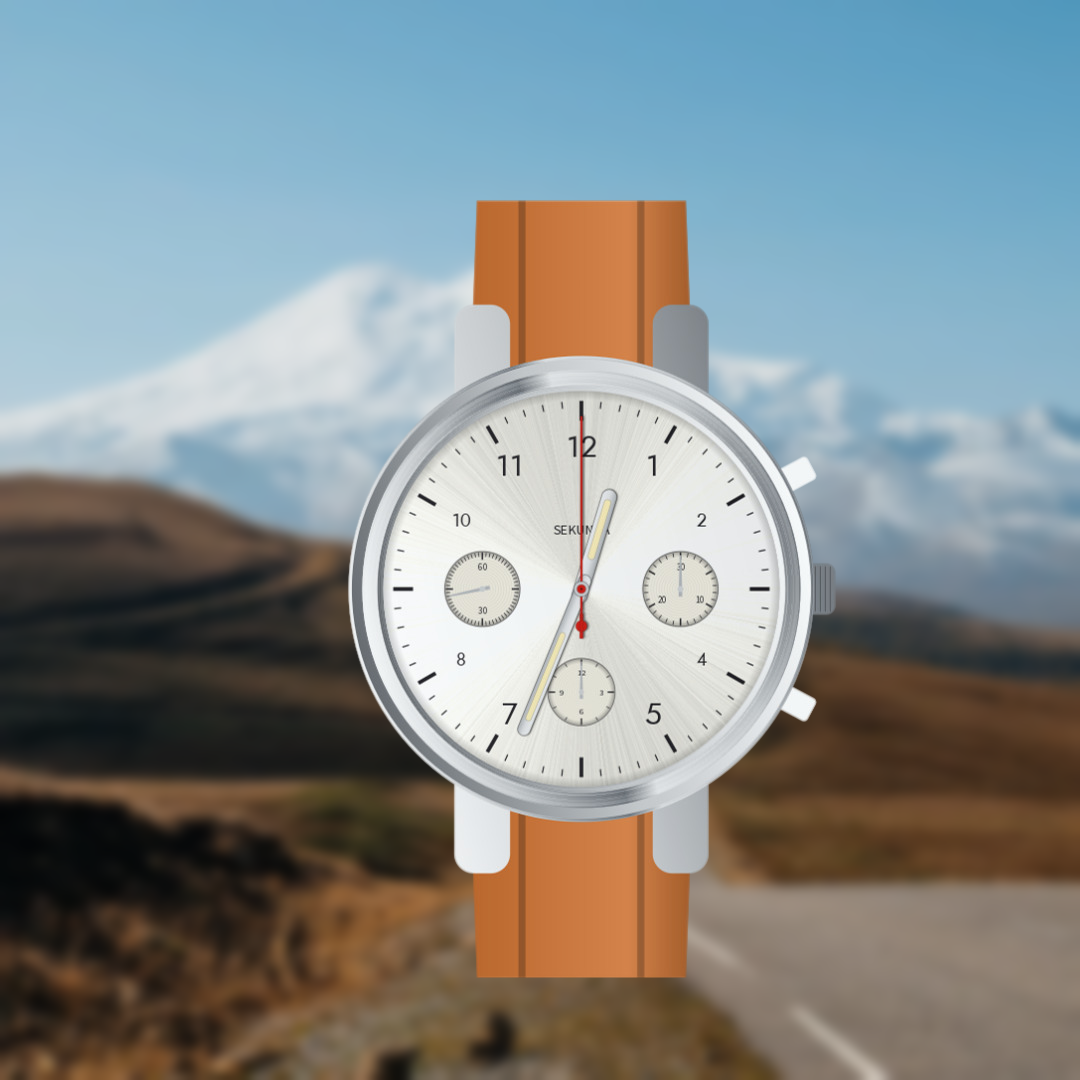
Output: 12h33m43s
